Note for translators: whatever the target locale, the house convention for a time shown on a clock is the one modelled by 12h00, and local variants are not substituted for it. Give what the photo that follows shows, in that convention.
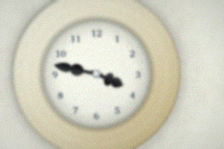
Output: 3h47
